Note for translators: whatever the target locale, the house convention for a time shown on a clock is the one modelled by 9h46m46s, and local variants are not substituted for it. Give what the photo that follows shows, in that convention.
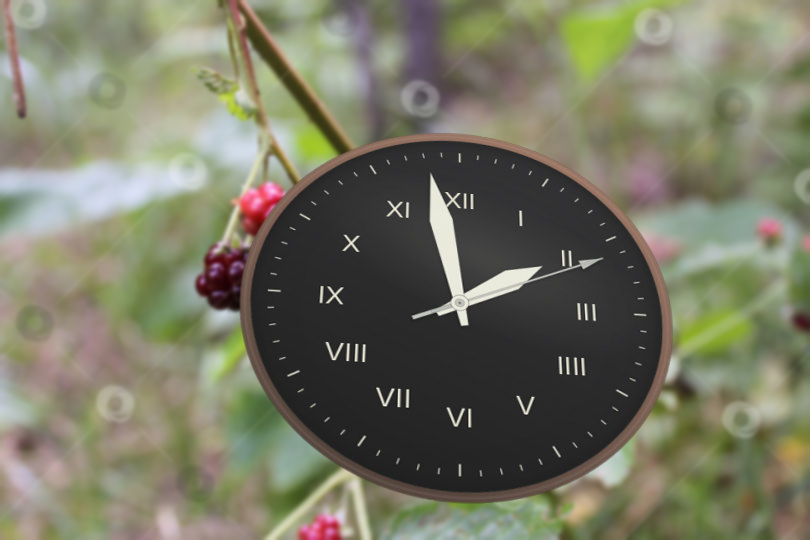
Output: 1h58m11s
